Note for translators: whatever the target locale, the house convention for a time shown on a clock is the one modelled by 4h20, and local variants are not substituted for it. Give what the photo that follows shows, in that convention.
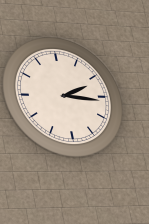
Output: 2h16
